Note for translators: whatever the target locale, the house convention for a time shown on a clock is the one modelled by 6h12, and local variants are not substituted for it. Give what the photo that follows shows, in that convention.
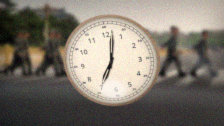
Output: 7h02
